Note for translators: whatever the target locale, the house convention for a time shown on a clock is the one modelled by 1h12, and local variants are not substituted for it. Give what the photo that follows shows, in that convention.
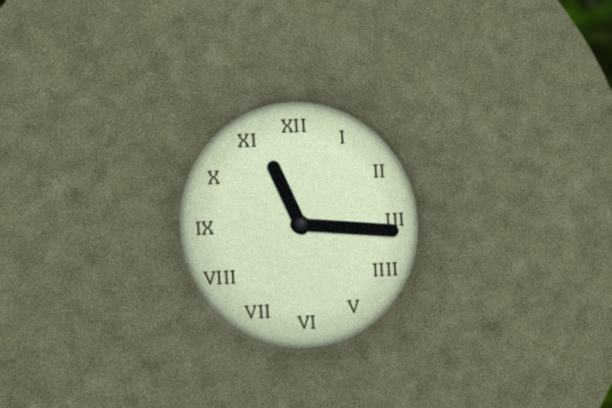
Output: 11h16
